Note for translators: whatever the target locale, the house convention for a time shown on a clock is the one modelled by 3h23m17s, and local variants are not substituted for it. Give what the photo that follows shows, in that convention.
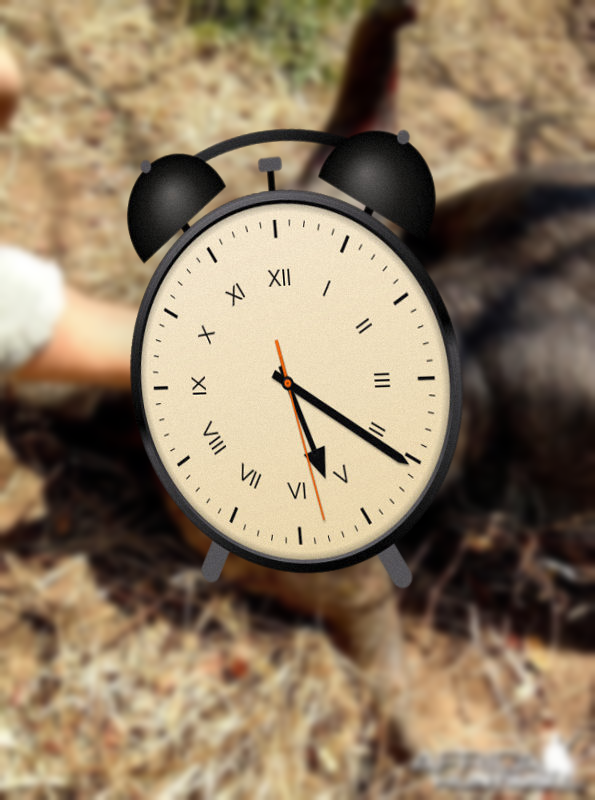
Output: 5h20m28s
